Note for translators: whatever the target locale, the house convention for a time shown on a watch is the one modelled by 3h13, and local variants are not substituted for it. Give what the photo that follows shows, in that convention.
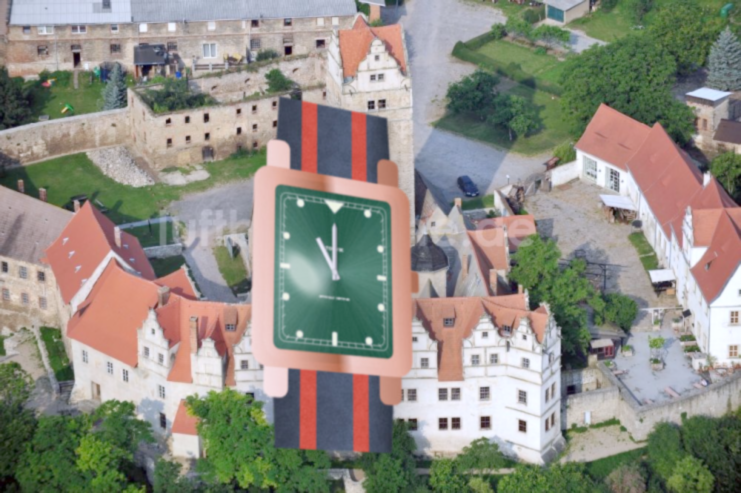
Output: 11h00
